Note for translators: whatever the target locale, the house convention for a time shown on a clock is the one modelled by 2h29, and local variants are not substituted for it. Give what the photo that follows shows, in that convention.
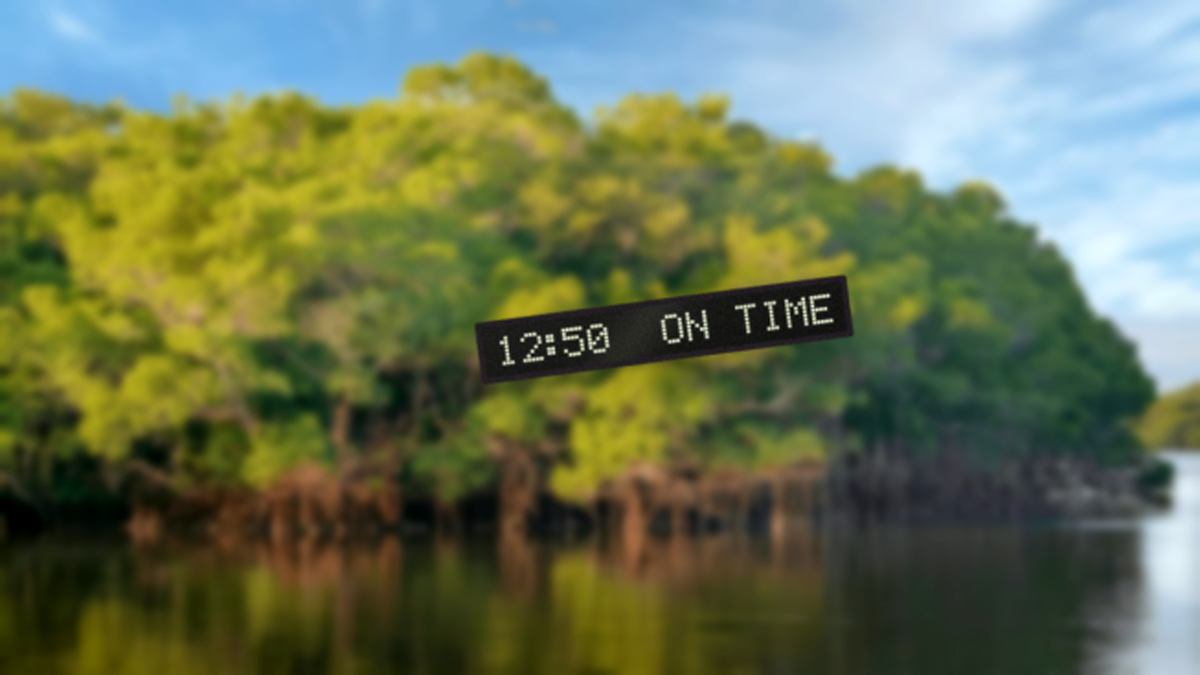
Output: 12h50
